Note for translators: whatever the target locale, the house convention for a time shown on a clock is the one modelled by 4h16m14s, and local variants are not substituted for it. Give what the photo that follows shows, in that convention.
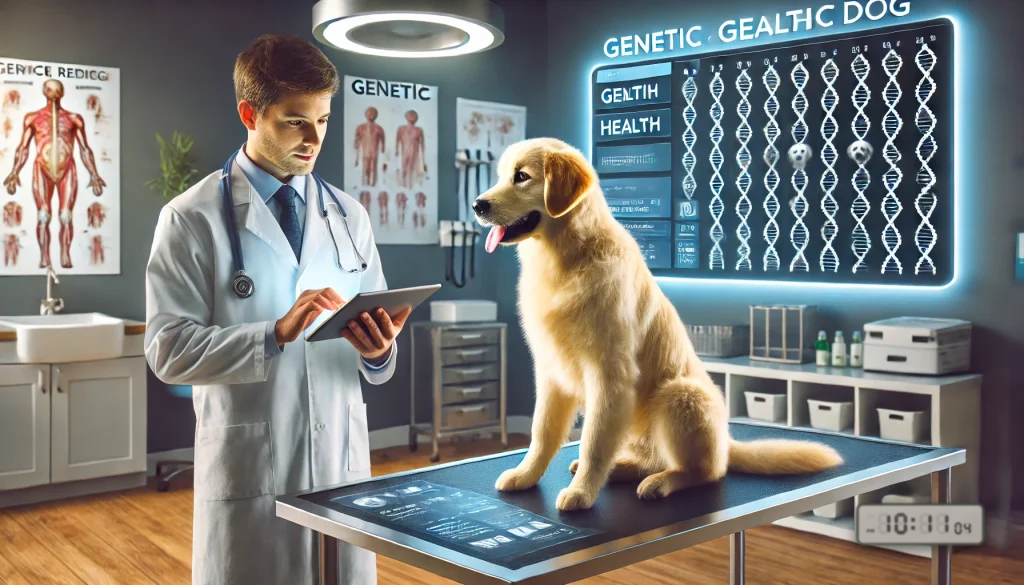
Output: 10h11m04s
